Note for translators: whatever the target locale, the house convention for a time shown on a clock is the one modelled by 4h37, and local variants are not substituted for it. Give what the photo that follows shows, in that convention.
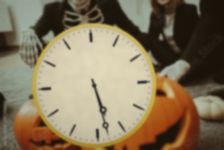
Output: 5h28
